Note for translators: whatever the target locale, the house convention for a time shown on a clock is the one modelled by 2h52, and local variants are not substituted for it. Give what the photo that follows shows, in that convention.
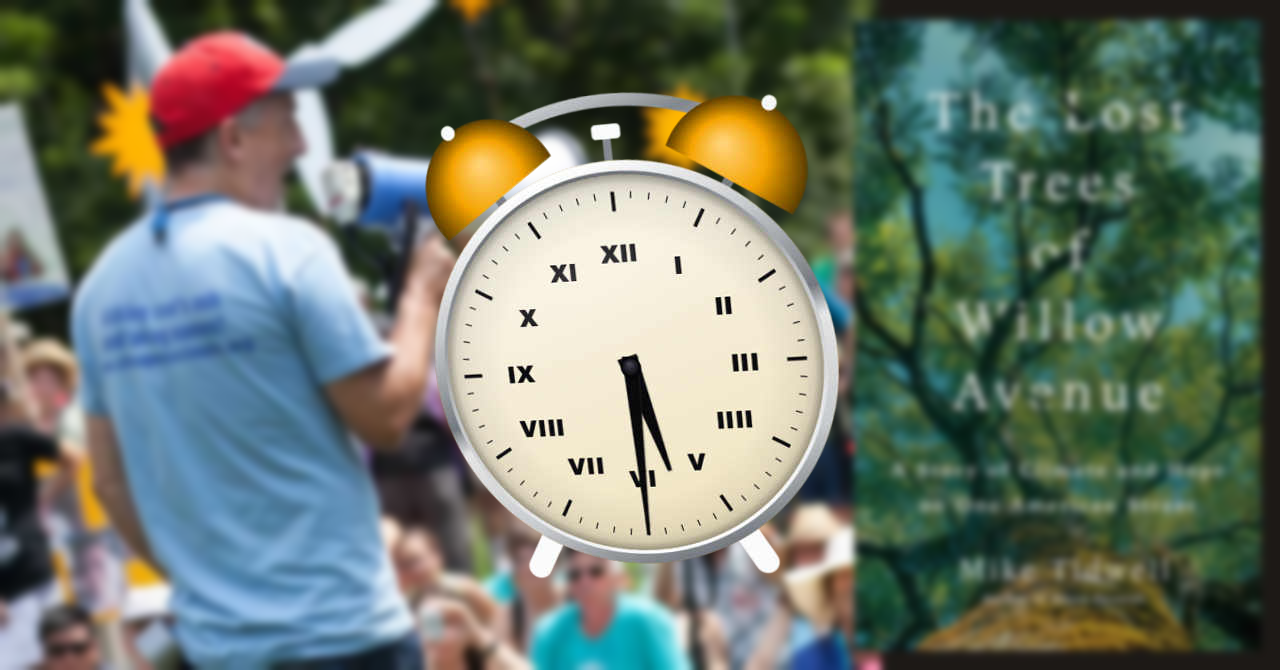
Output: 5h30
